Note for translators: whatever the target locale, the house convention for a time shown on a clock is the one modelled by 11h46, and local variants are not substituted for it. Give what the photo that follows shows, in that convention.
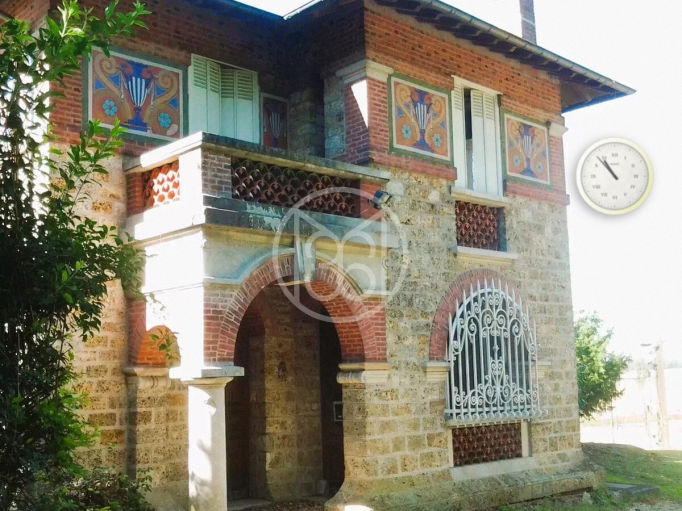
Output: 10h53
